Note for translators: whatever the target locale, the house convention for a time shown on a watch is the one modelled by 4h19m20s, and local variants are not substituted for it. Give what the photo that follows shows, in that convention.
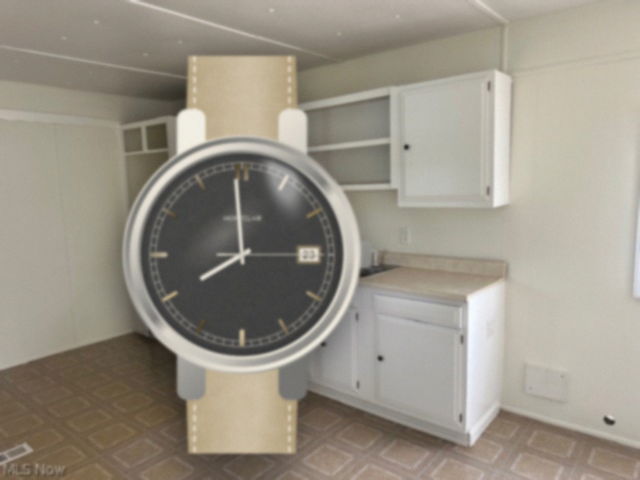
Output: 7h59m15s
